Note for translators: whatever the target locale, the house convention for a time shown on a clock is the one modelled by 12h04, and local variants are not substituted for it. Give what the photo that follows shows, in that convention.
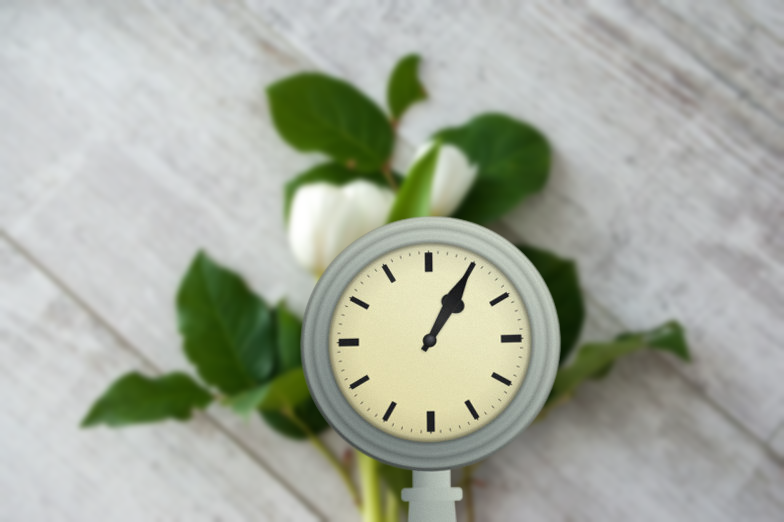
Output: 1h05
